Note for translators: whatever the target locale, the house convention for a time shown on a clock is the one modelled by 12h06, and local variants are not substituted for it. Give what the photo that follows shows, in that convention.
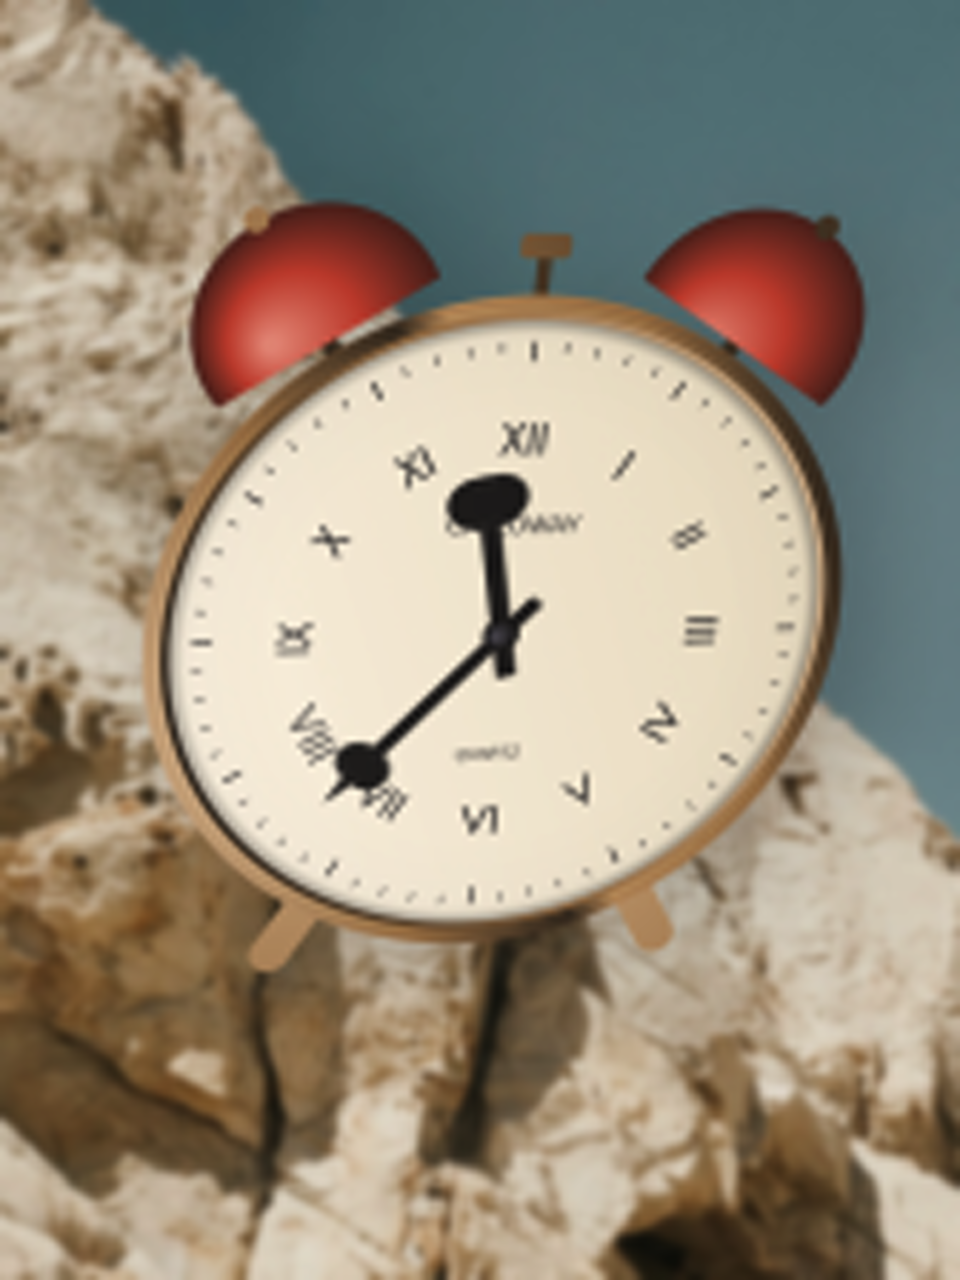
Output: 11h37
